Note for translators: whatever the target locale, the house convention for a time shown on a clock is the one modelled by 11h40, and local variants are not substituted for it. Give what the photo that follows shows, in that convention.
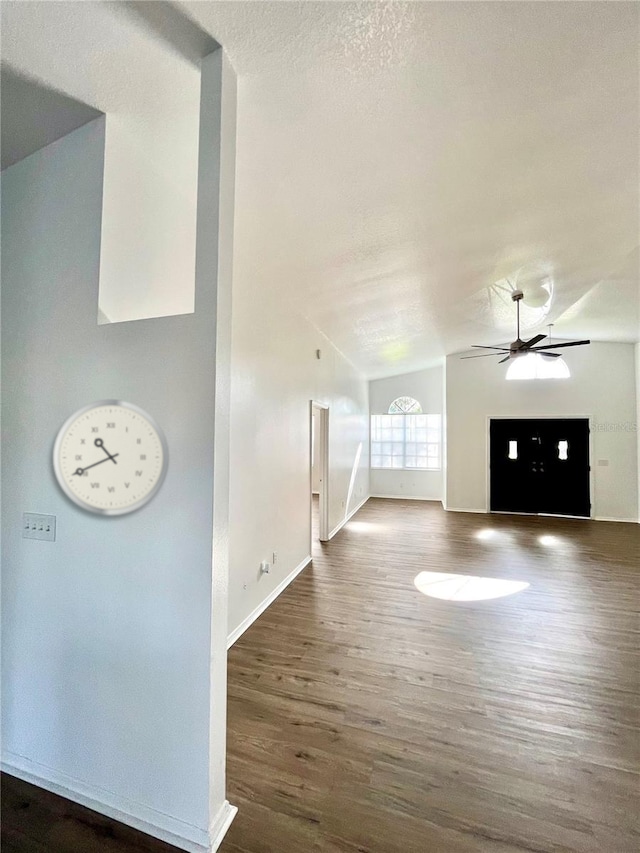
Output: 10h41
